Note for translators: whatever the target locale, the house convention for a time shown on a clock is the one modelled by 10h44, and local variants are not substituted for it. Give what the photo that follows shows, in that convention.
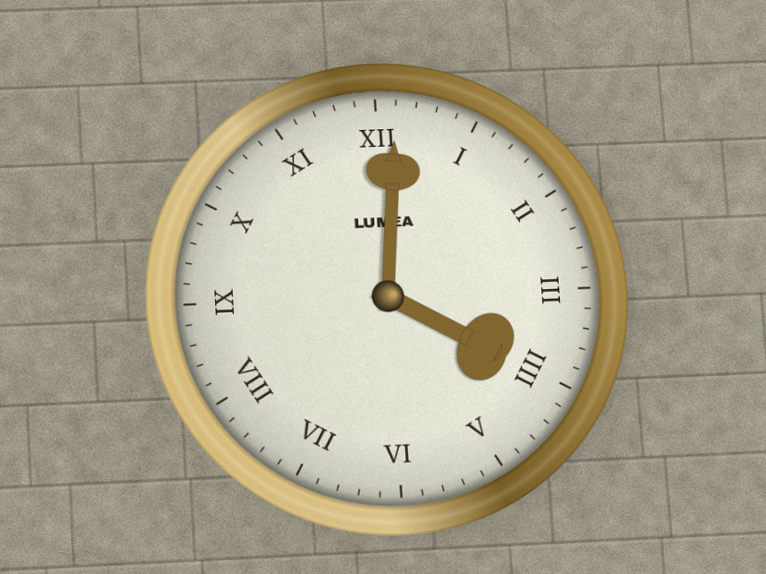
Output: 4h01
